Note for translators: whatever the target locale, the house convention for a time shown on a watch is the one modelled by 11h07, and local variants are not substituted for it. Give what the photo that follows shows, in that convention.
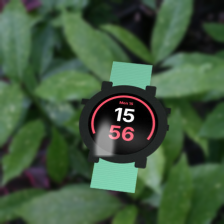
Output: 15h56
